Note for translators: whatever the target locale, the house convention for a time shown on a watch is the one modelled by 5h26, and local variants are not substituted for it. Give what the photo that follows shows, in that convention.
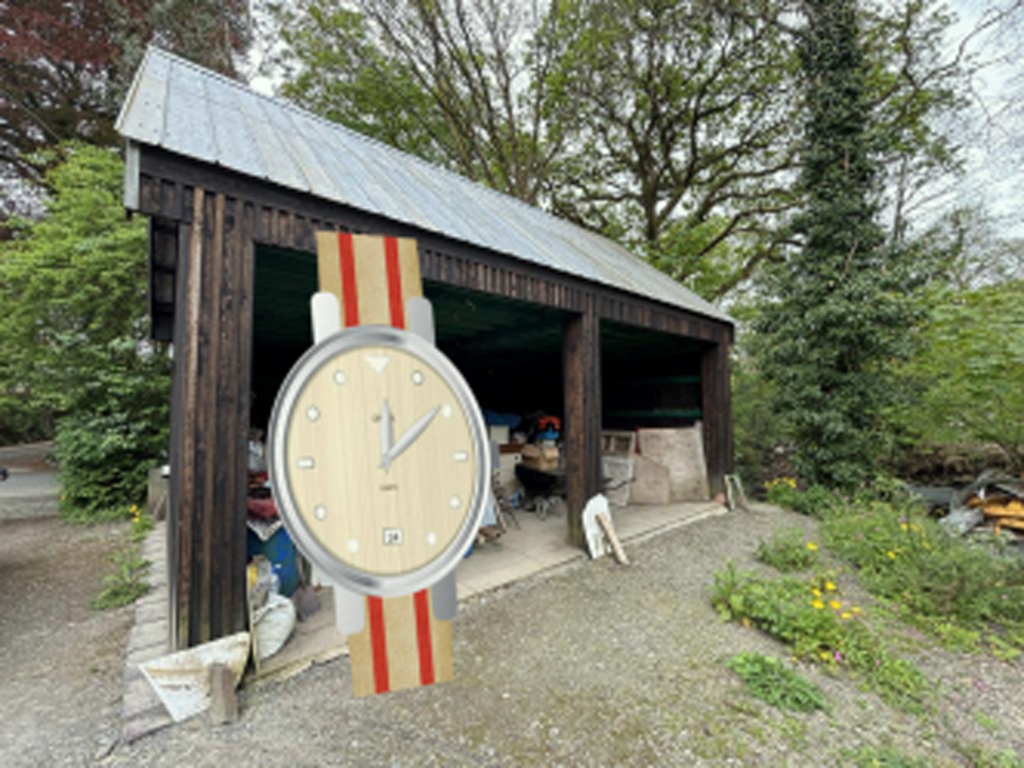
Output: 12h09
